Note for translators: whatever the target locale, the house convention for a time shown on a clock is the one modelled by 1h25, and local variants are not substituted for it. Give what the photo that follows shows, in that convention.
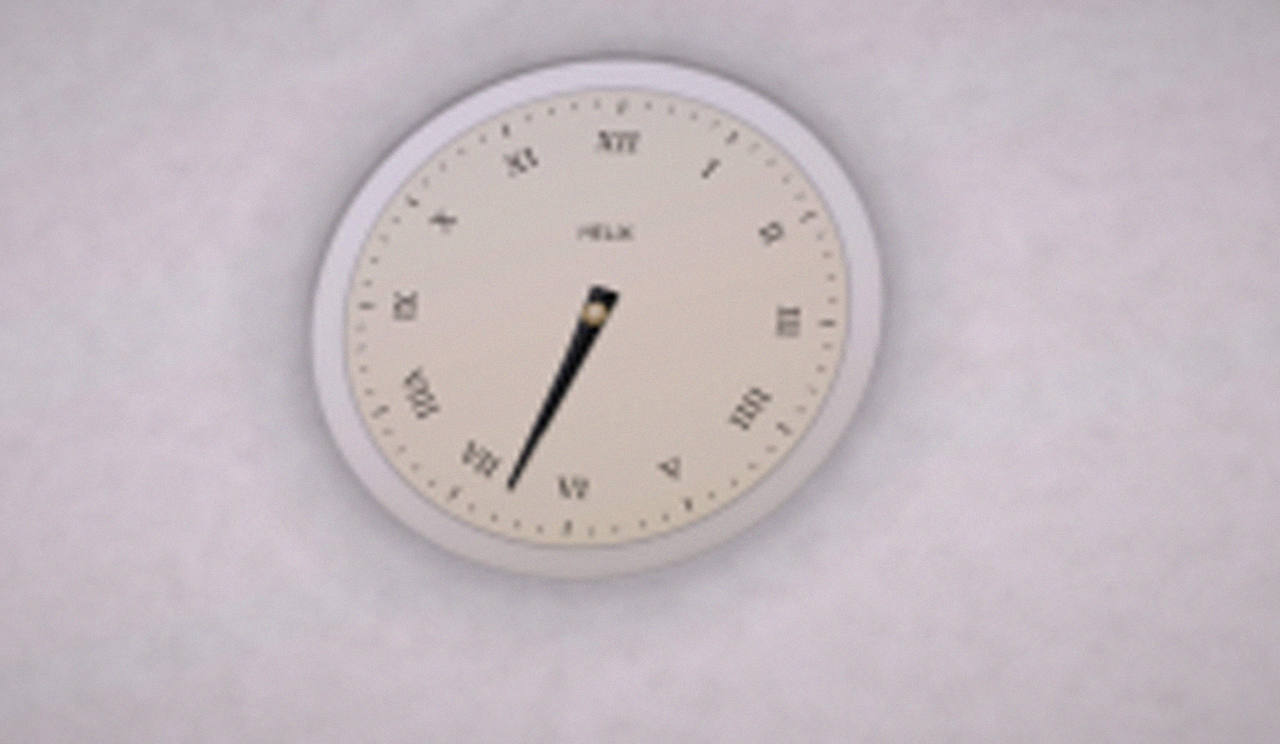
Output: 6h33
